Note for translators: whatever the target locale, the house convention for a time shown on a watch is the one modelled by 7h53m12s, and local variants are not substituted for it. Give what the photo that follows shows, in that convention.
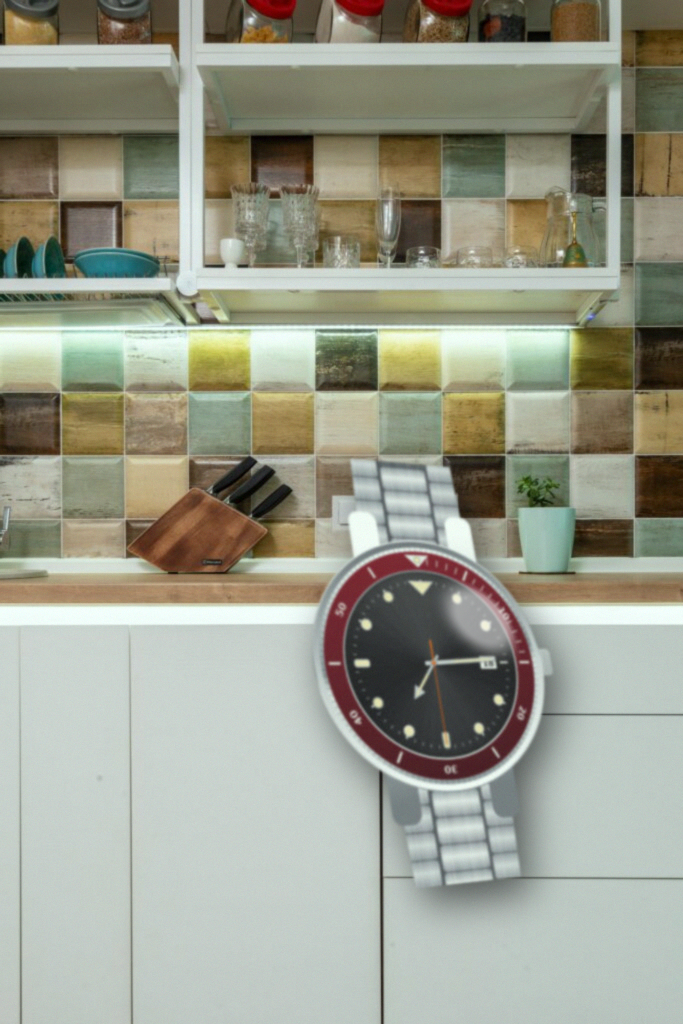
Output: 7h14m30s
